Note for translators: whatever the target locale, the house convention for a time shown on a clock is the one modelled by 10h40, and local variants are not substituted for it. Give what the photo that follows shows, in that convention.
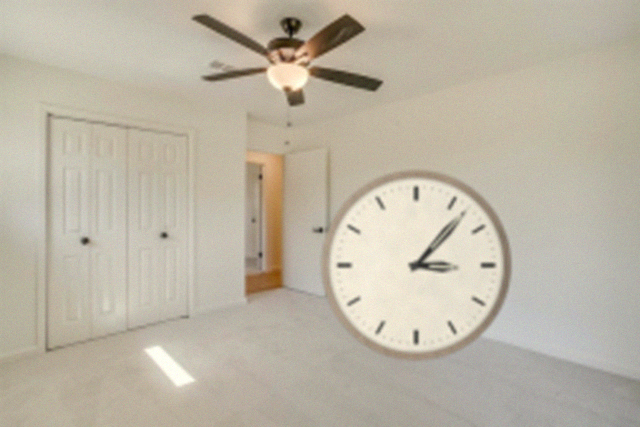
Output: 3h07
